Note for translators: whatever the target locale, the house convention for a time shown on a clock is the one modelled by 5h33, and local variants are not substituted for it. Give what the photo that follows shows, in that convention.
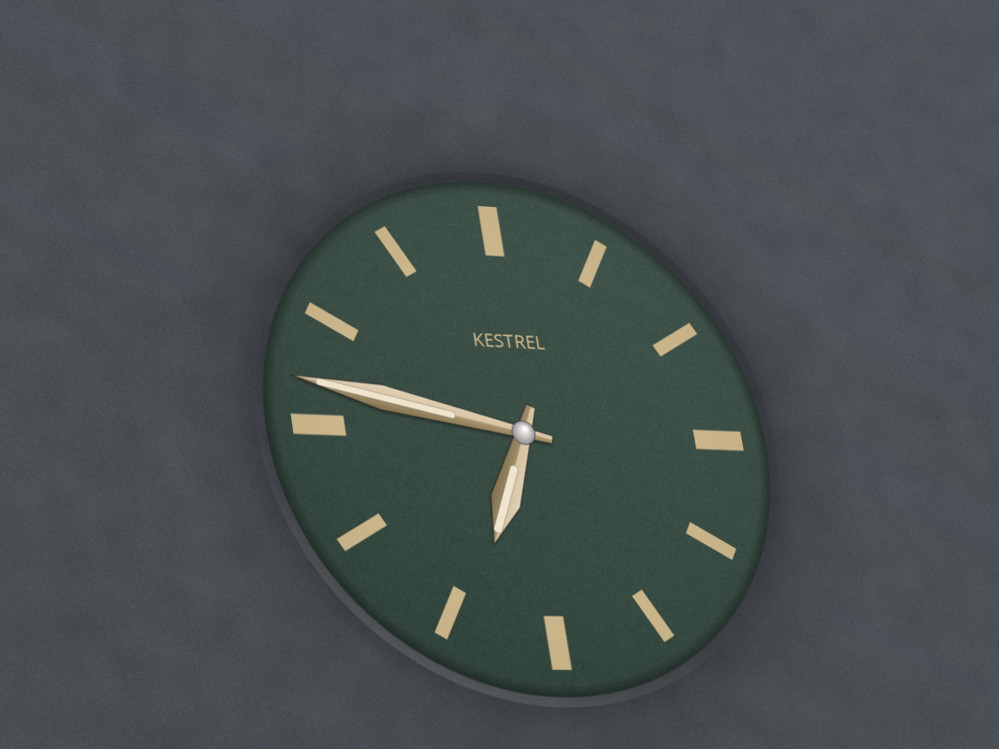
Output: 6h47
